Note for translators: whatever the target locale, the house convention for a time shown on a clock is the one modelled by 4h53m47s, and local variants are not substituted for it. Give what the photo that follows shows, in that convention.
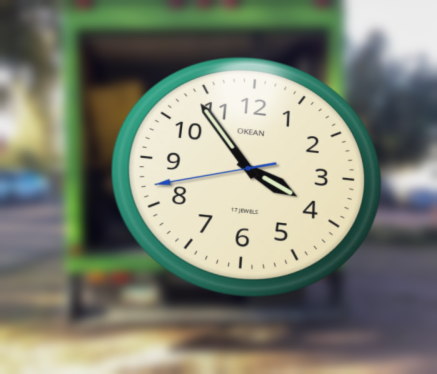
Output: 3h53m42s
